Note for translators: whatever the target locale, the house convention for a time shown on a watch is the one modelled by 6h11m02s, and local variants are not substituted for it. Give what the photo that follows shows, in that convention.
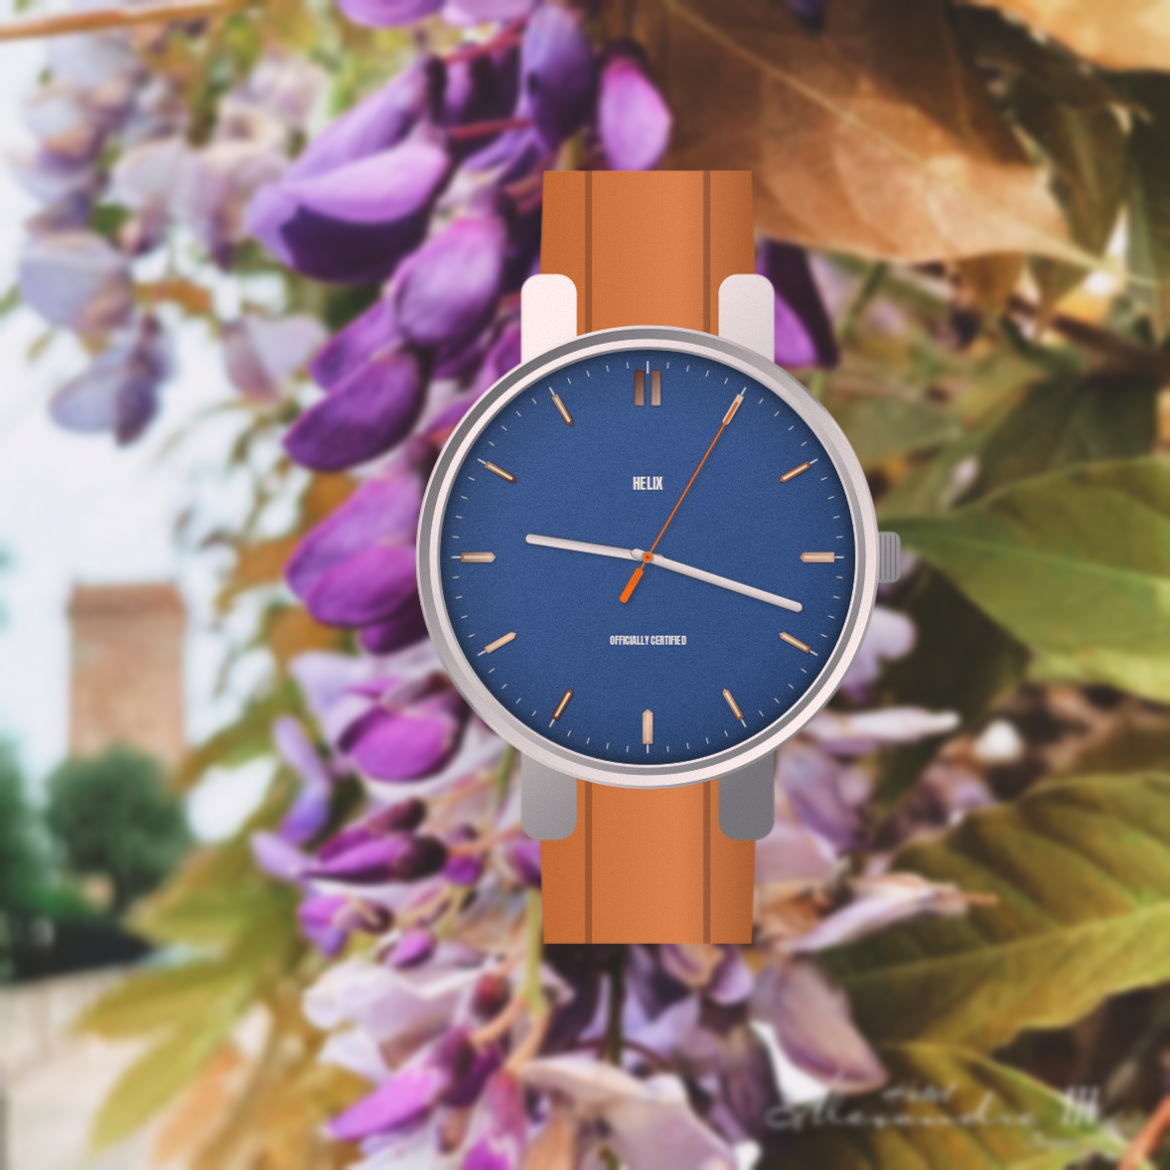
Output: 9h18m05s
